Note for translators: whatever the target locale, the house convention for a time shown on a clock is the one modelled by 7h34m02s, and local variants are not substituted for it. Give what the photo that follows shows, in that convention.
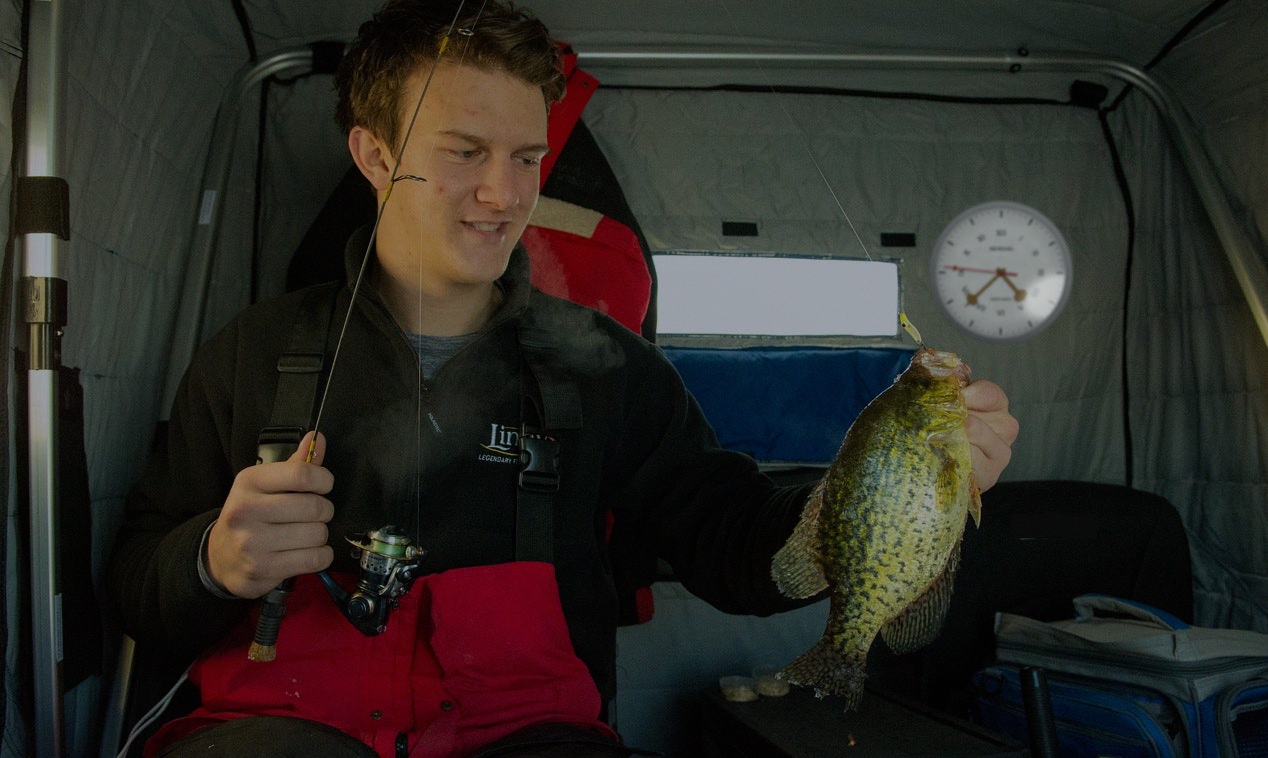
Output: 4h37m46s
